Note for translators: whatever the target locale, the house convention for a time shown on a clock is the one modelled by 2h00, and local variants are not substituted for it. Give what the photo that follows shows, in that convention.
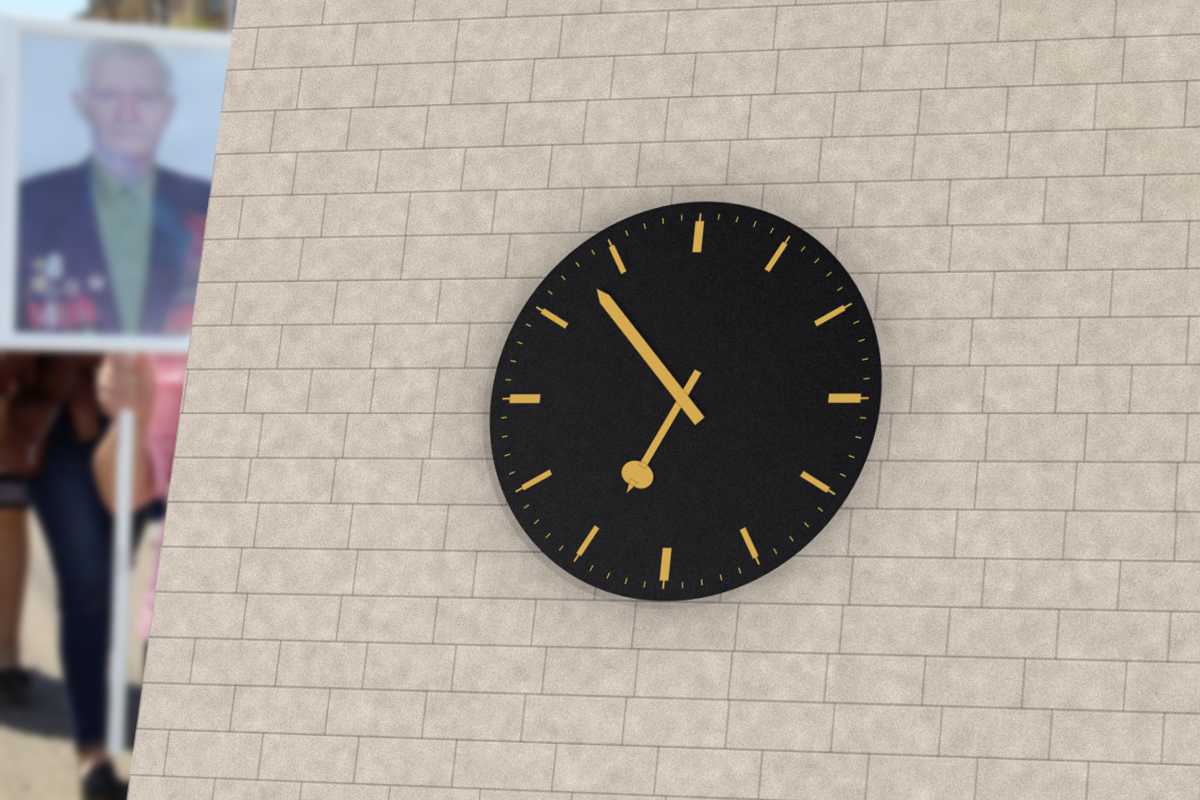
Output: 6h53
